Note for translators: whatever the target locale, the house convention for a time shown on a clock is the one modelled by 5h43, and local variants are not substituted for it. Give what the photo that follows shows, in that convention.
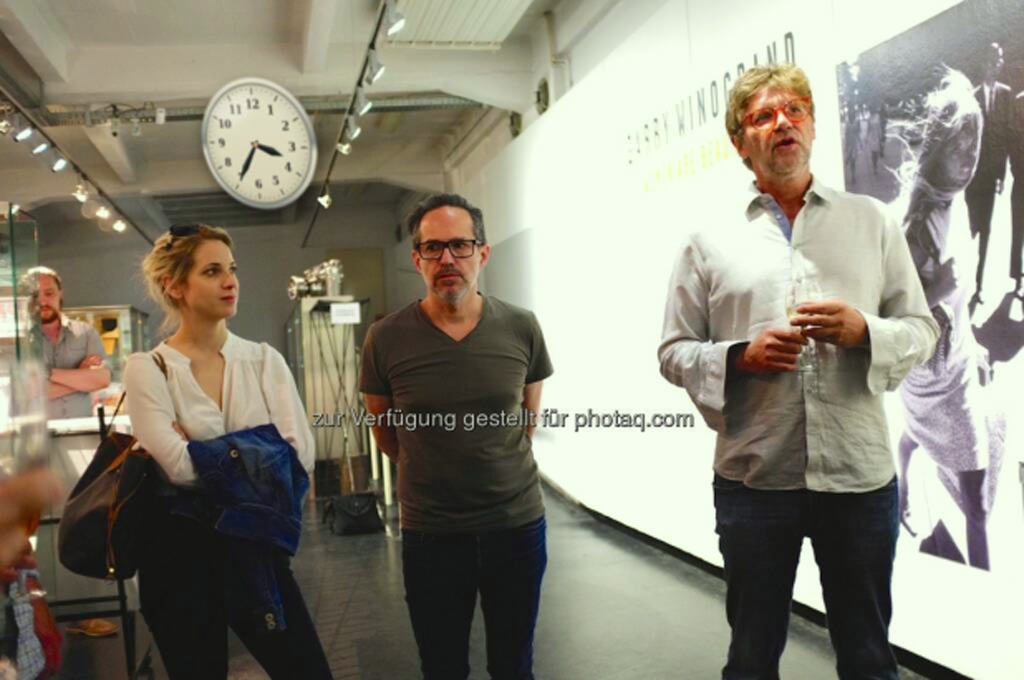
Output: 3h35
